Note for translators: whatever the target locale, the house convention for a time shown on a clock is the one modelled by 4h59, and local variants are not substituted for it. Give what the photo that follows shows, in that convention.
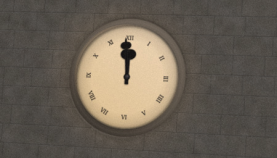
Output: 11h59
